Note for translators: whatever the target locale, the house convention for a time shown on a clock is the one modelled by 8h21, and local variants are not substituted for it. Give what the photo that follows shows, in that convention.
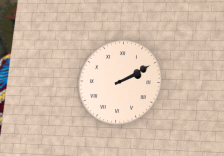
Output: 2h10
